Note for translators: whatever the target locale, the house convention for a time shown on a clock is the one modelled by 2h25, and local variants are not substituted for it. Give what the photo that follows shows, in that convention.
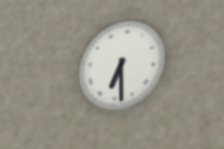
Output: 6h28
